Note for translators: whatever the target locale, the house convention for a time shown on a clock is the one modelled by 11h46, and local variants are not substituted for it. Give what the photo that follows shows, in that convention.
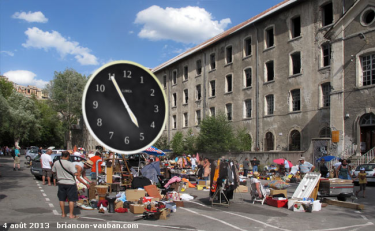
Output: 4h55
